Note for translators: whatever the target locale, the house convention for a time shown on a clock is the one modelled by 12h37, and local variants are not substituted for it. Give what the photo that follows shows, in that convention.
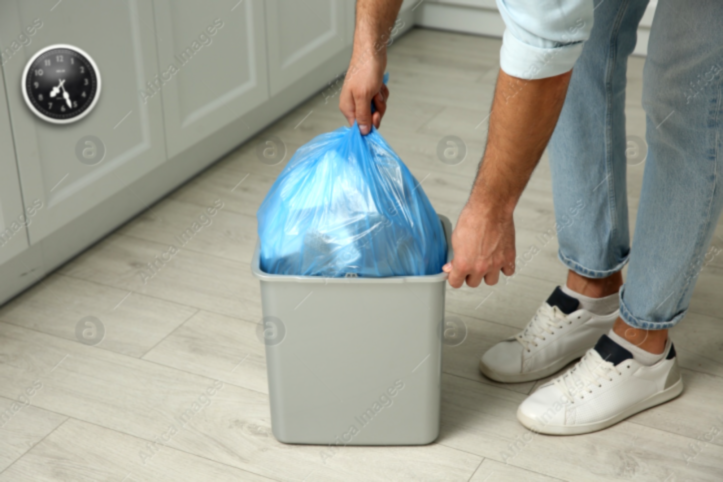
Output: 7h27
